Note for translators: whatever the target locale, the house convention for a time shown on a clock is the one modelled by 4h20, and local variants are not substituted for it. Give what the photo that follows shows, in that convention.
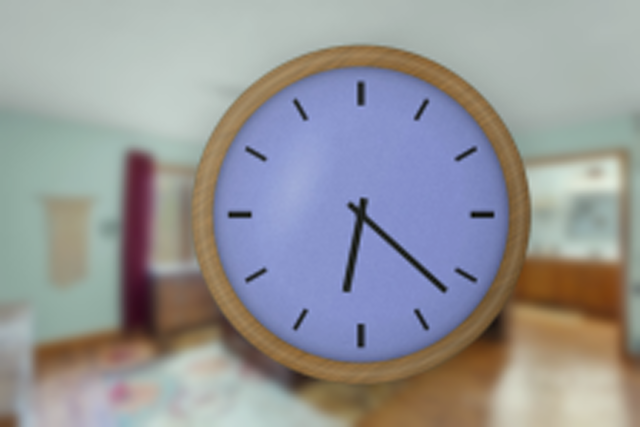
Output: 6h22
